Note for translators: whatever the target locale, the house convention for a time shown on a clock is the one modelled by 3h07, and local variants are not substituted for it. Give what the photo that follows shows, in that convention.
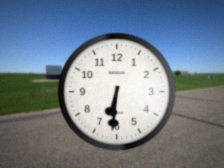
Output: 6h31
